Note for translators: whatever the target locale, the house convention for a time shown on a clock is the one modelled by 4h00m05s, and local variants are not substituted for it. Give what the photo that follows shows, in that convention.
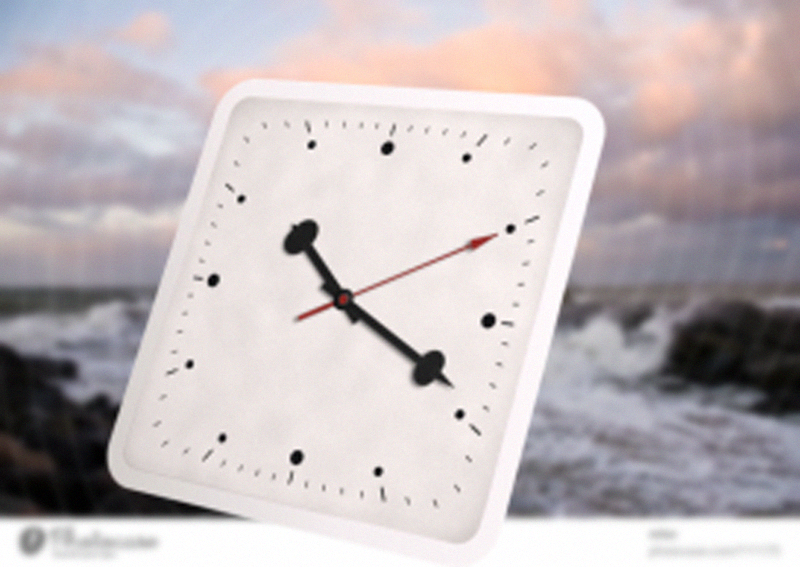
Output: 10h19m10s
